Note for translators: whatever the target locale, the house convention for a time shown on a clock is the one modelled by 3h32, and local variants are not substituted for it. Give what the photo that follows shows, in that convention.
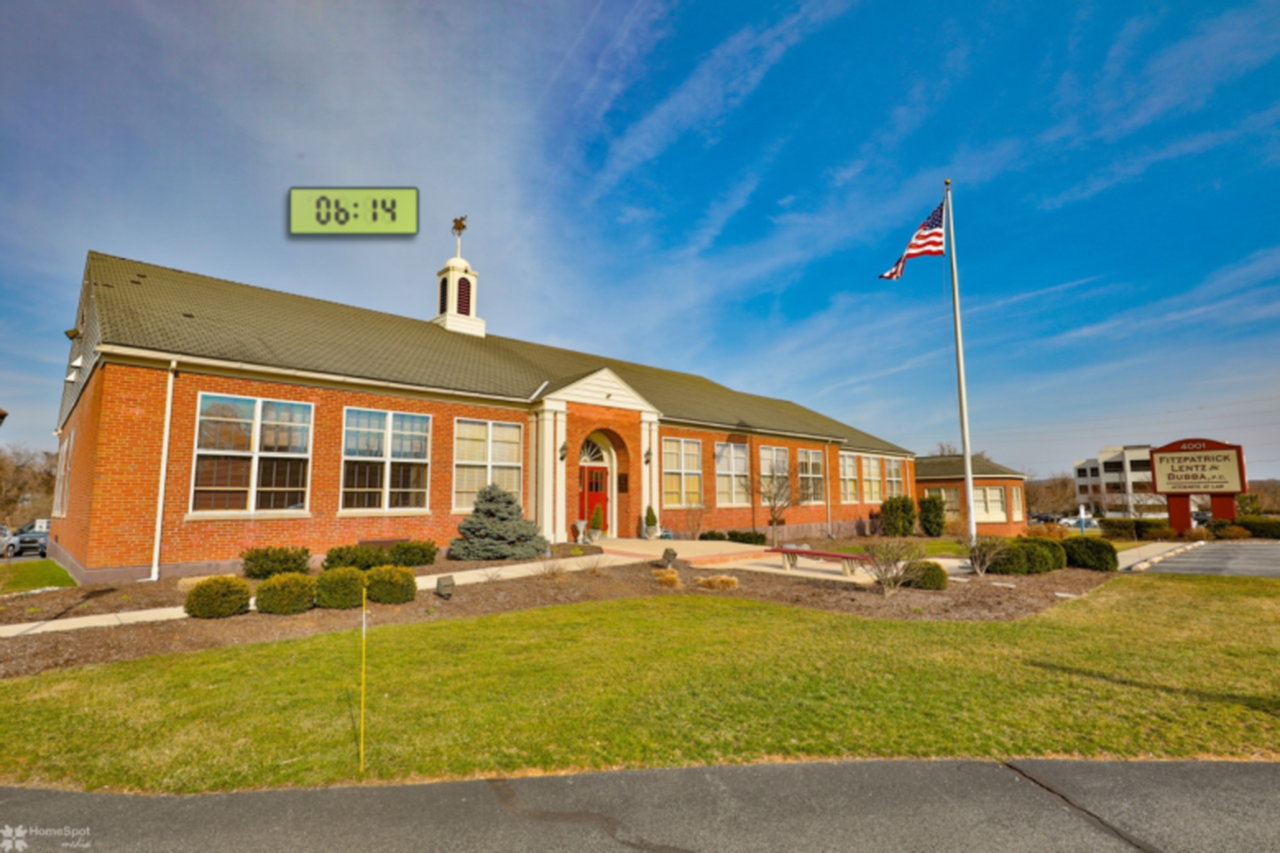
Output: 6h14
